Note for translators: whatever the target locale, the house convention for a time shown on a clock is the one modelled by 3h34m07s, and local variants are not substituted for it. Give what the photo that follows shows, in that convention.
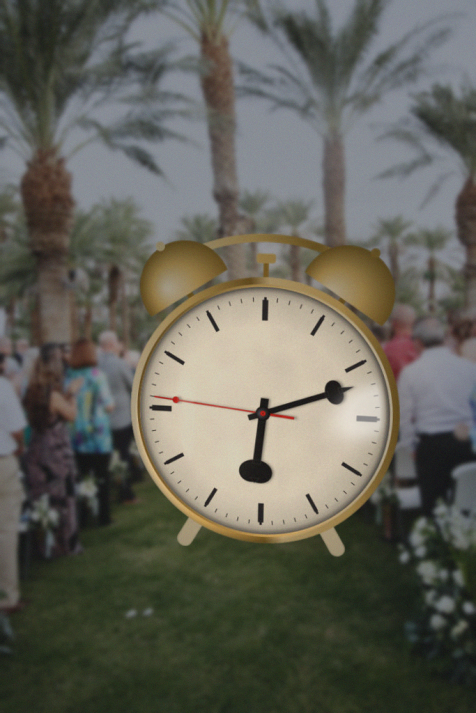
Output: 6h11m46s
